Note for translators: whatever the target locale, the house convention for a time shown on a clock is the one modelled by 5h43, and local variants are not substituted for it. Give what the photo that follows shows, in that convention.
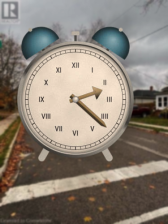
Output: 2h22
